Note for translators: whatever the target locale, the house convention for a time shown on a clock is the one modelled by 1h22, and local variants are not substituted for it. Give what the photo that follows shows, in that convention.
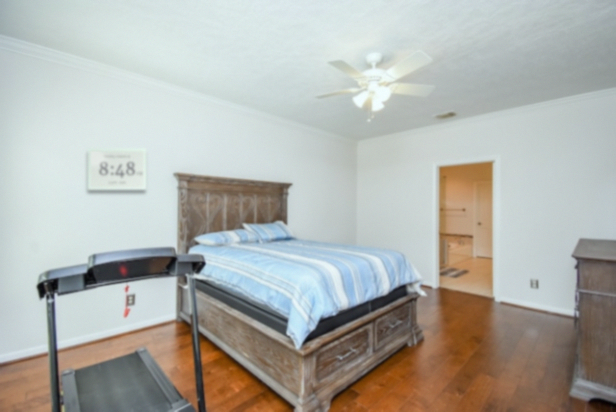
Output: 8h48
